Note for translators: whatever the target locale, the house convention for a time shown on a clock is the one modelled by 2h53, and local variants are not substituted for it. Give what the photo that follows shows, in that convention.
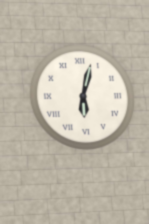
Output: 6h03
